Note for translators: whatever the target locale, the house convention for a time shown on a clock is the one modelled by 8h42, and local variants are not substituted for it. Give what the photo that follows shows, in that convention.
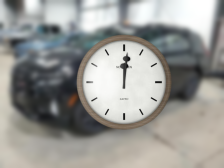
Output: 12h01
